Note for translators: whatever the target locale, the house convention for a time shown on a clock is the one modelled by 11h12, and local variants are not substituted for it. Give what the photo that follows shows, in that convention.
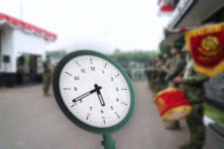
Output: 5h41
